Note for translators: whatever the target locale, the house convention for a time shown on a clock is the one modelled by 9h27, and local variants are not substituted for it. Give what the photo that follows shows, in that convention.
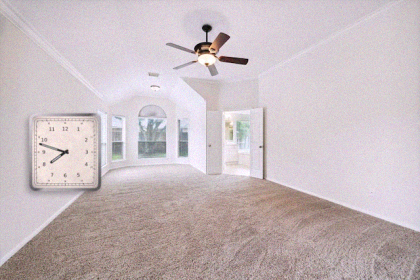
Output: 7h48
